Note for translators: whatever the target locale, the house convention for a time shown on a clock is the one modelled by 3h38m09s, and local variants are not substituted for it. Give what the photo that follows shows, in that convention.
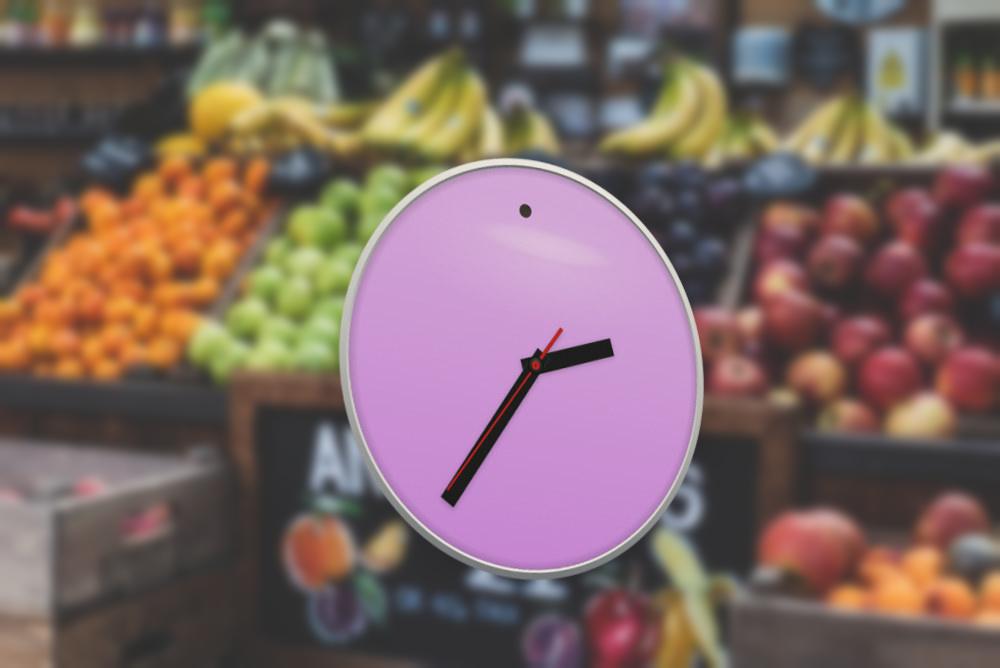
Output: 2h36m37s
